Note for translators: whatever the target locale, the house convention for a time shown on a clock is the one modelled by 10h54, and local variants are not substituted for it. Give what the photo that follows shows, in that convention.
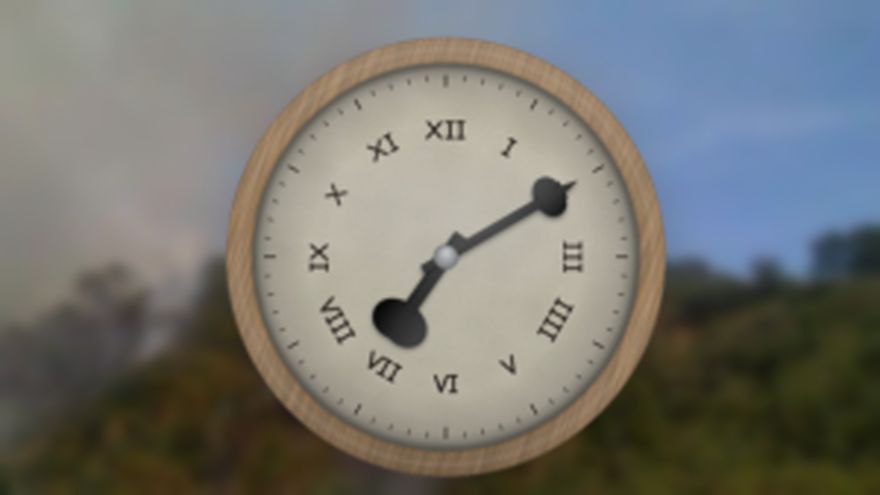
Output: 7h10
